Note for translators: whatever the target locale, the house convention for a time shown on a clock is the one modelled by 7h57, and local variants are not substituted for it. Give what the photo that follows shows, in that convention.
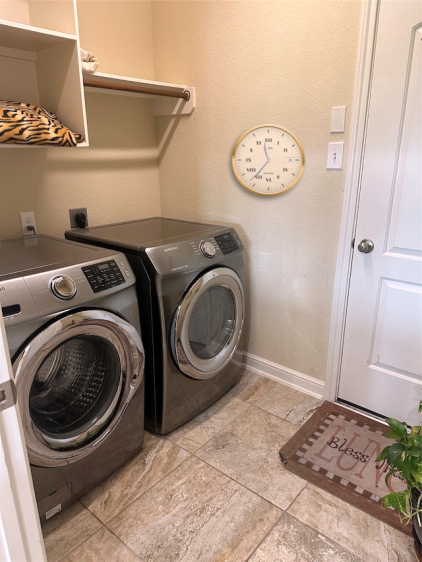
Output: 11h37
